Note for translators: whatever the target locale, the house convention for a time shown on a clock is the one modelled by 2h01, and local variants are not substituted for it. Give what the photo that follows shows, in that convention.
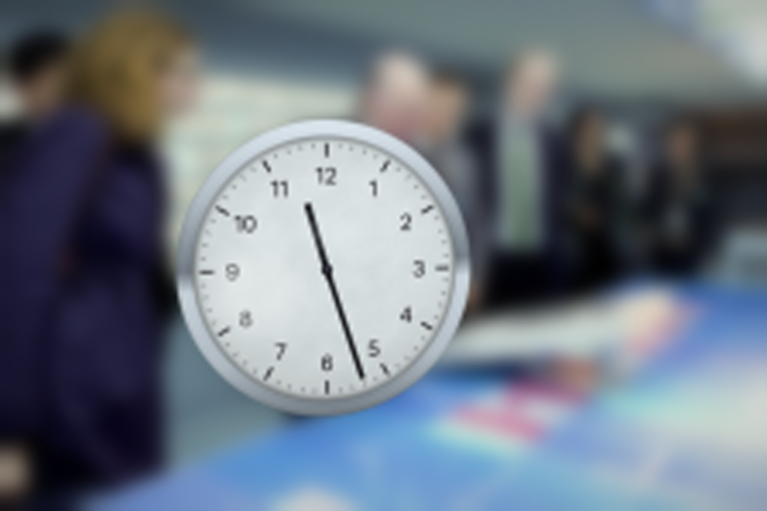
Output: 11h27
